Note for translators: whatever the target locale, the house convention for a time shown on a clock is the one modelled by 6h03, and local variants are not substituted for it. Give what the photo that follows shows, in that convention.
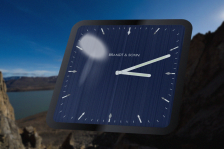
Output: 3h11
